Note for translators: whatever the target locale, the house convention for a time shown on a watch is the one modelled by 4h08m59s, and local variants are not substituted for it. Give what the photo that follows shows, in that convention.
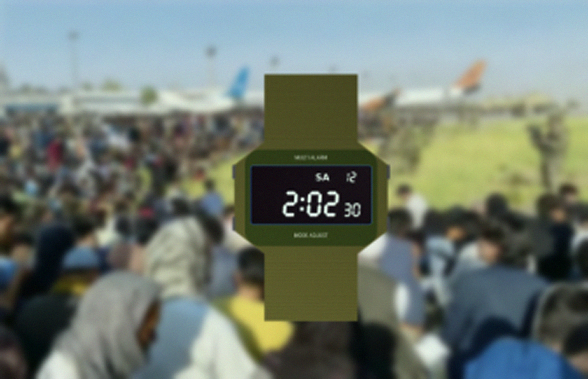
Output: 2h02m30s
